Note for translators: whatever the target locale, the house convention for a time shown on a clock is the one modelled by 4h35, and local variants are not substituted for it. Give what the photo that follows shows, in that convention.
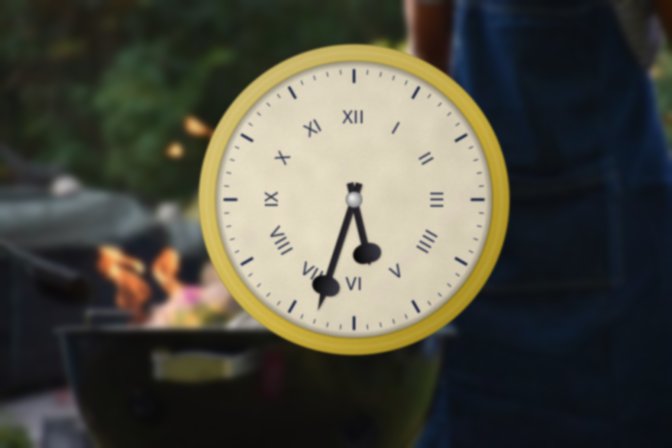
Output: 5h33
